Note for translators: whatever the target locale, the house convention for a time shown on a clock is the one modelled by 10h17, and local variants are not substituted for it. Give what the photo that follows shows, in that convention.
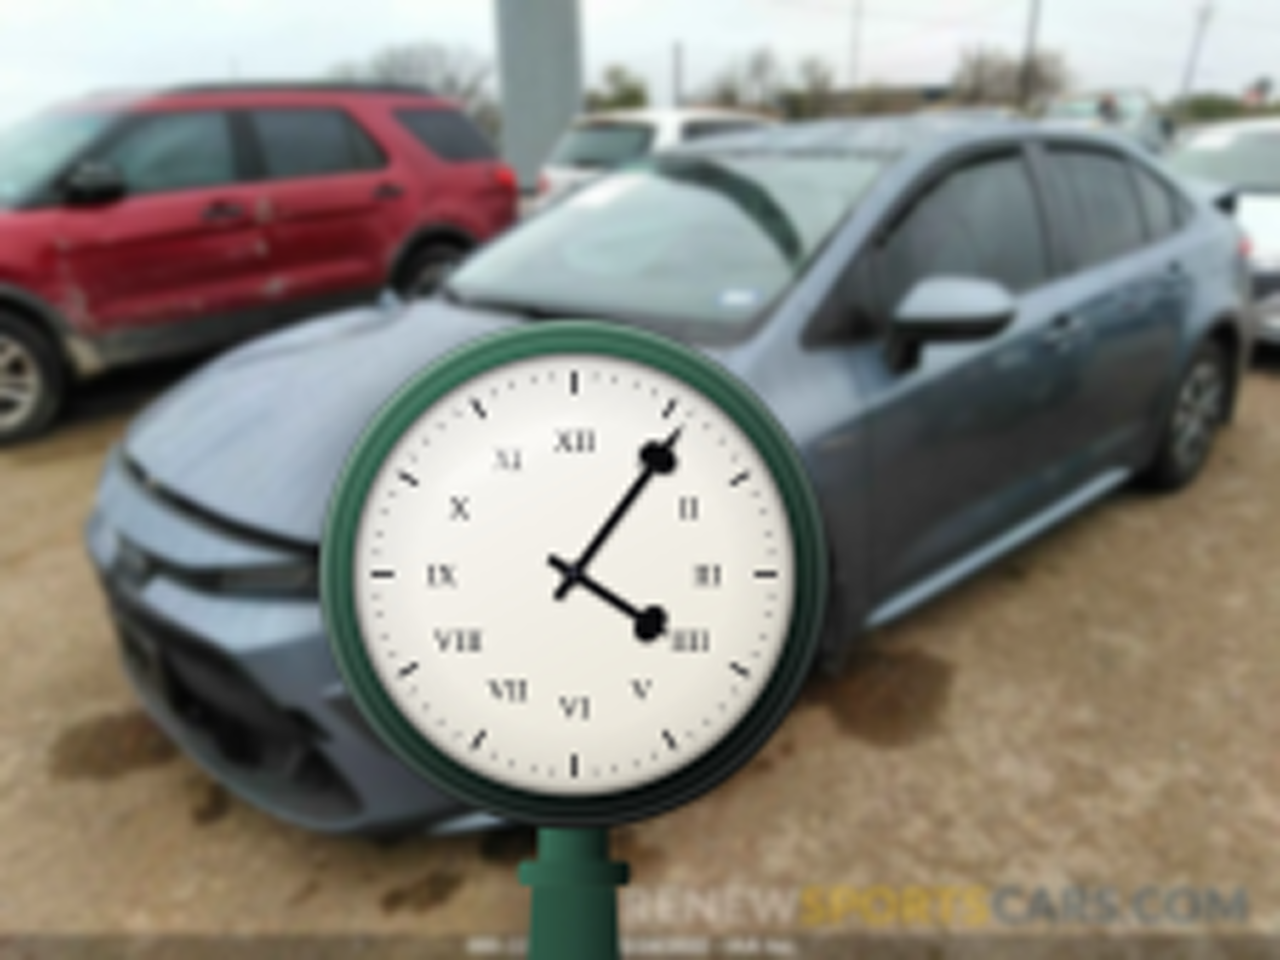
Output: 4h06
